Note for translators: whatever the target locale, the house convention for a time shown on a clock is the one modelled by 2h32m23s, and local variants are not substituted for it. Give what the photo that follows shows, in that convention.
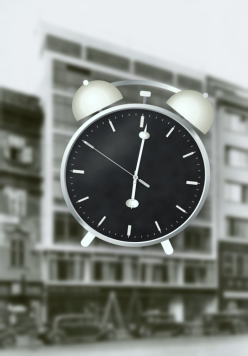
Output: 6h00m50s
